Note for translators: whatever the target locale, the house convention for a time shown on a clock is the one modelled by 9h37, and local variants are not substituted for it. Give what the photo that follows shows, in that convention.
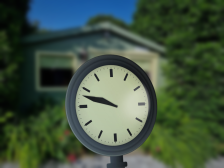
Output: 9h48
